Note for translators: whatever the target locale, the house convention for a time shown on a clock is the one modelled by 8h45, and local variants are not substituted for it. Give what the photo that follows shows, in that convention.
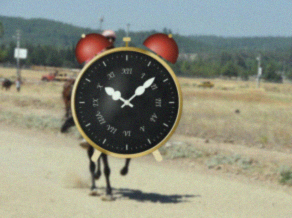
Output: 10h08
